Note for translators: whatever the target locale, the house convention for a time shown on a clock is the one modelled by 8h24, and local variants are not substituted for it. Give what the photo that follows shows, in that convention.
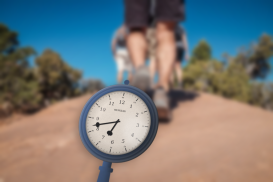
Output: 6h42
